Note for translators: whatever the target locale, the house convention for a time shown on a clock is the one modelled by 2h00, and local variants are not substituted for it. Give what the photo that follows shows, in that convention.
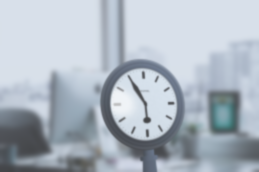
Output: 5h55
